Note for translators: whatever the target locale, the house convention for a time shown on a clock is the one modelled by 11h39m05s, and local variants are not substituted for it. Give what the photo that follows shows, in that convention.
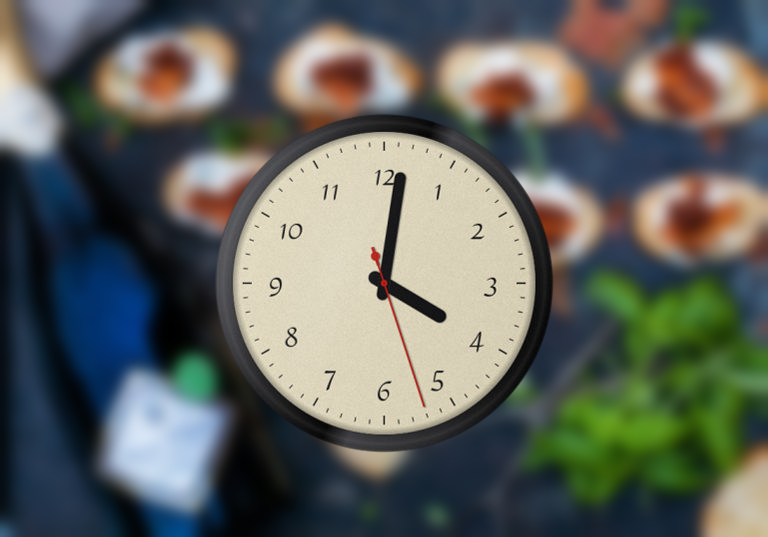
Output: 4h01m27s
